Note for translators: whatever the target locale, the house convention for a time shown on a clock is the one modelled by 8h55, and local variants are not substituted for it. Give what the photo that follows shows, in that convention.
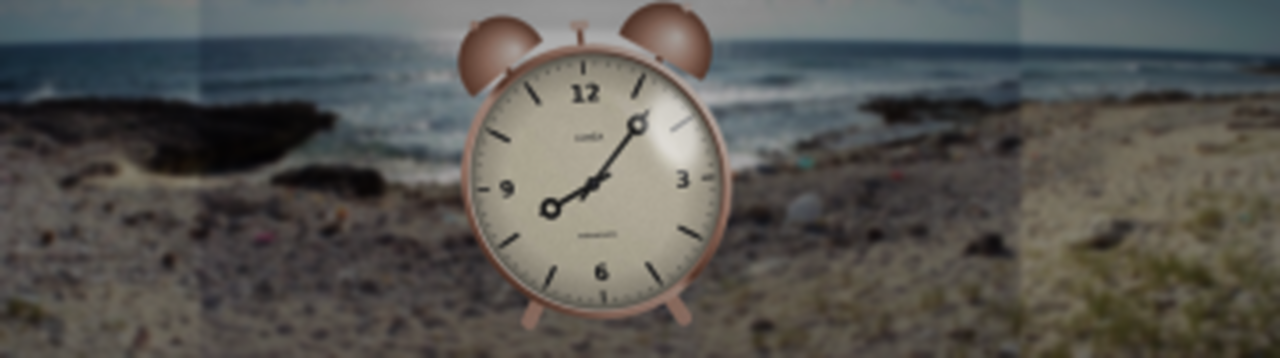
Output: 8h07
